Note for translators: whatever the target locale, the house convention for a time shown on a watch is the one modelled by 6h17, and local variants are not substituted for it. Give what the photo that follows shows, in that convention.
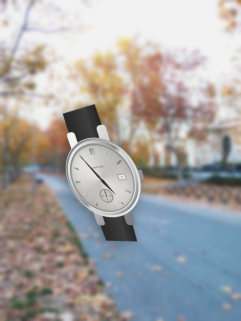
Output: 4h55
